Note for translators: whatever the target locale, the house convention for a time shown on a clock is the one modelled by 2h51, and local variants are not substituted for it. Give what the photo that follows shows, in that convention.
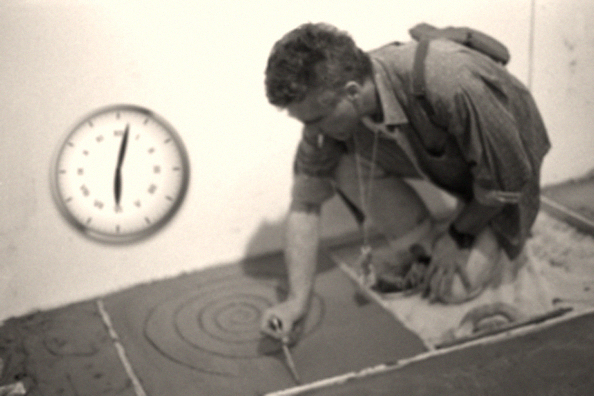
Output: 6h02
